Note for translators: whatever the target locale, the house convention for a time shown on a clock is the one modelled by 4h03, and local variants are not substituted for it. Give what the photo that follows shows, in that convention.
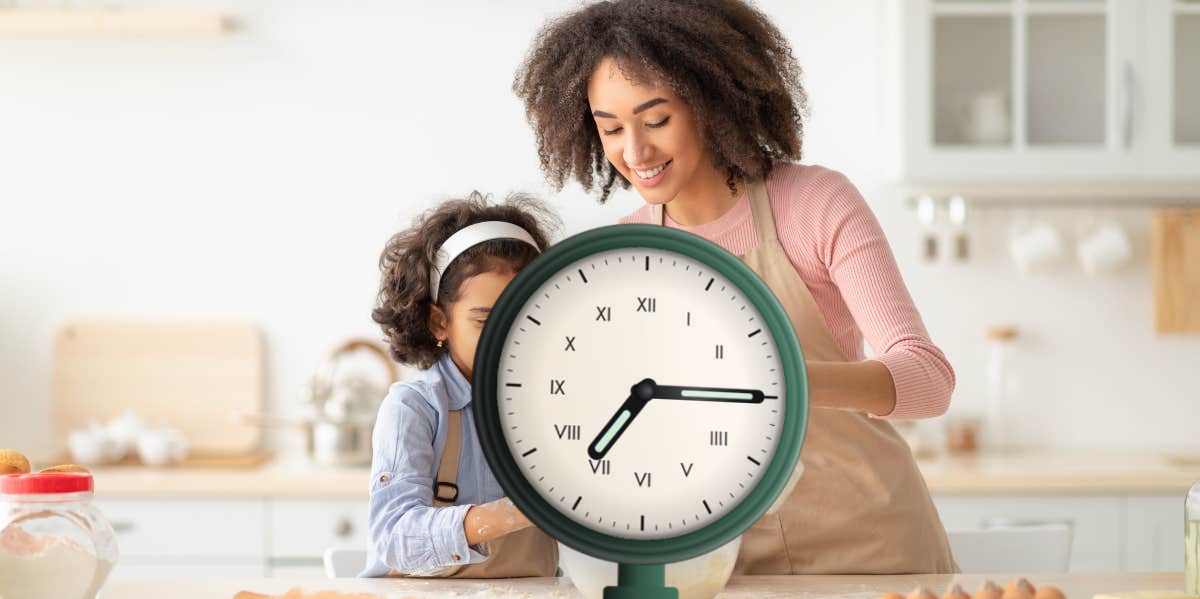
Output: 7h15
